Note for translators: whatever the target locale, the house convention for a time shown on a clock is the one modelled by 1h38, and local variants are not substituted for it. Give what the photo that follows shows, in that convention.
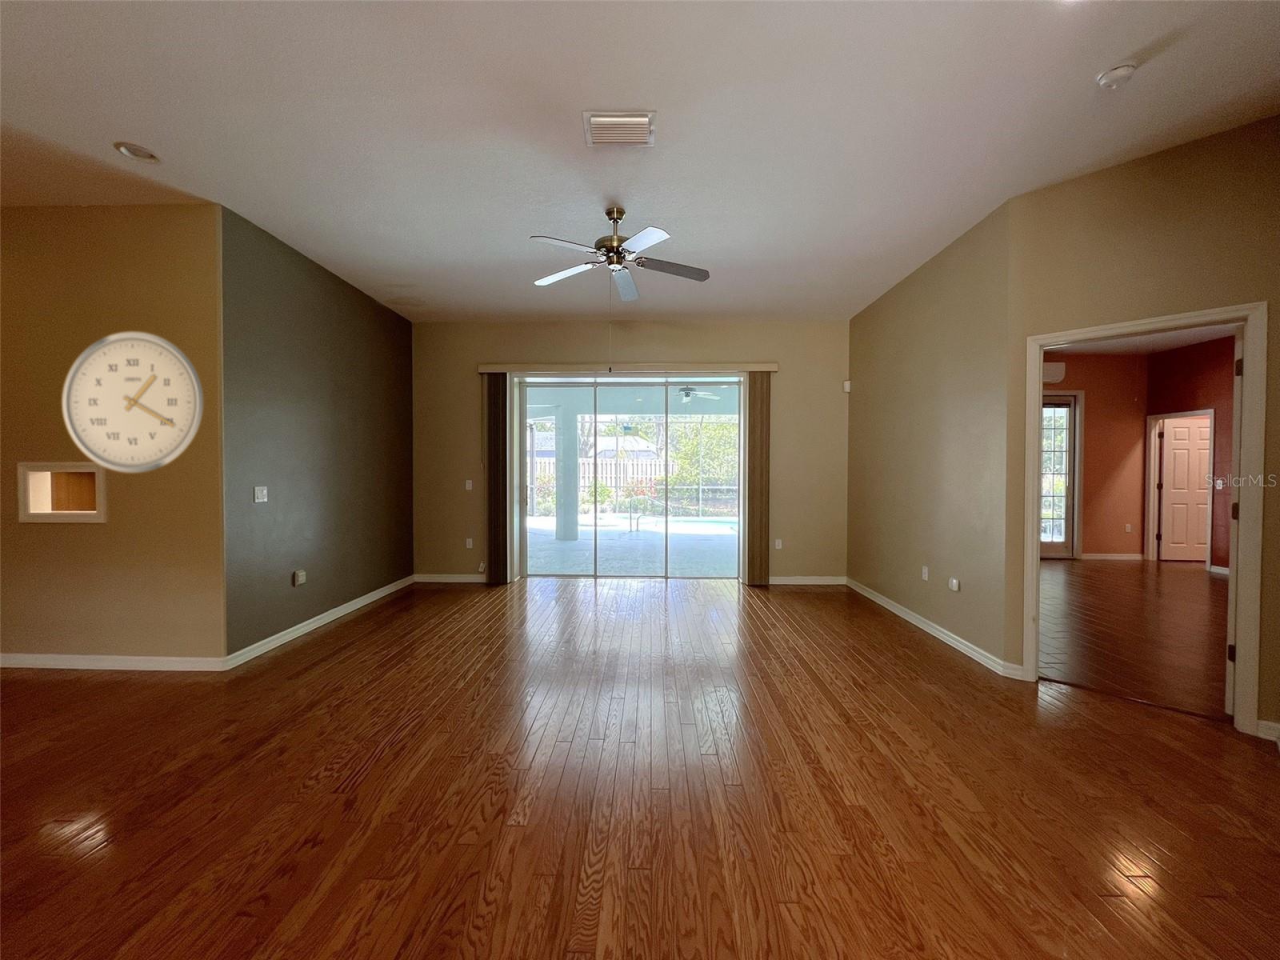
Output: 1h20
